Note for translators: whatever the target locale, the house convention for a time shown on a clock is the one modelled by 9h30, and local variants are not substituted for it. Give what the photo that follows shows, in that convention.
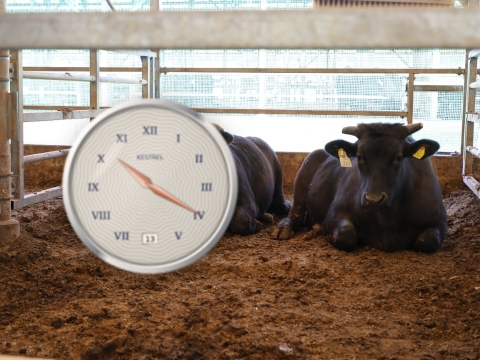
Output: 10h20
